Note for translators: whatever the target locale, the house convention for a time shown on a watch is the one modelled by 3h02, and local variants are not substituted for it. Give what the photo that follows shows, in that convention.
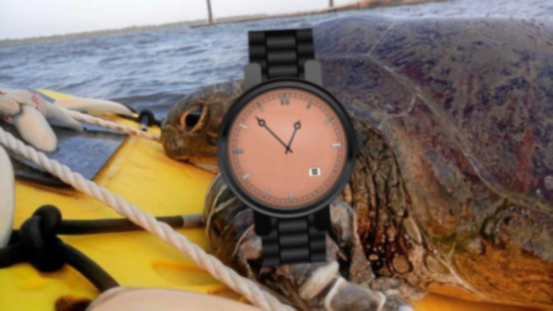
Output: 12h53
